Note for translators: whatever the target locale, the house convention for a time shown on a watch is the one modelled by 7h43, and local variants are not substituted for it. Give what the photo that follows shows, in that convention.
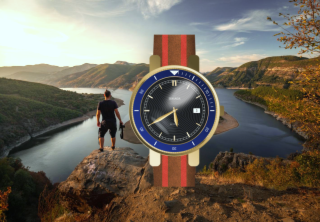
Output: 5h40
